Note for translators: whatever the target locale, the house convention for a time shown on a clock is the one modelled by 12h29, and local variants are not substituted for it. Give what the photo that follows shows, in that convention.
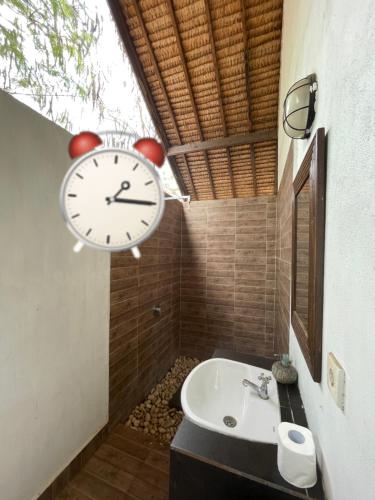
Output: 1h15
